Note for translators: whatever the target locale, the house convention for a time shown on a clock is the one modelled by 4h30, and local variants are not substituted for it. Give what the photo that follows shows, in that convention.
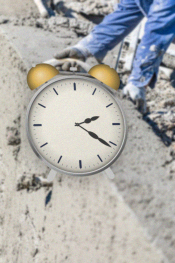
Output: 2h21
